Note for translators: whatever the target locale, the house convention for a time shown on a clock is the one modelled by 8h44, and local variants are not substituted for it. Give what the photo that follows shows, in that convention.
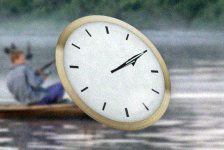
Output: 2h10
